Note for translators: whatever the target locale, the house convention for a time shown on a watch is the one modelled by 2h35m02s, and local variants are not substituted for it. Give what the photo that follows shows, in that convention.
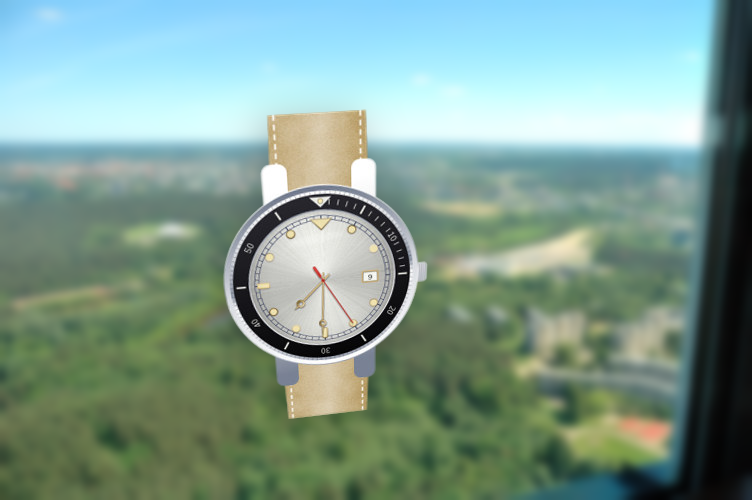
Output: 7h30m25s
